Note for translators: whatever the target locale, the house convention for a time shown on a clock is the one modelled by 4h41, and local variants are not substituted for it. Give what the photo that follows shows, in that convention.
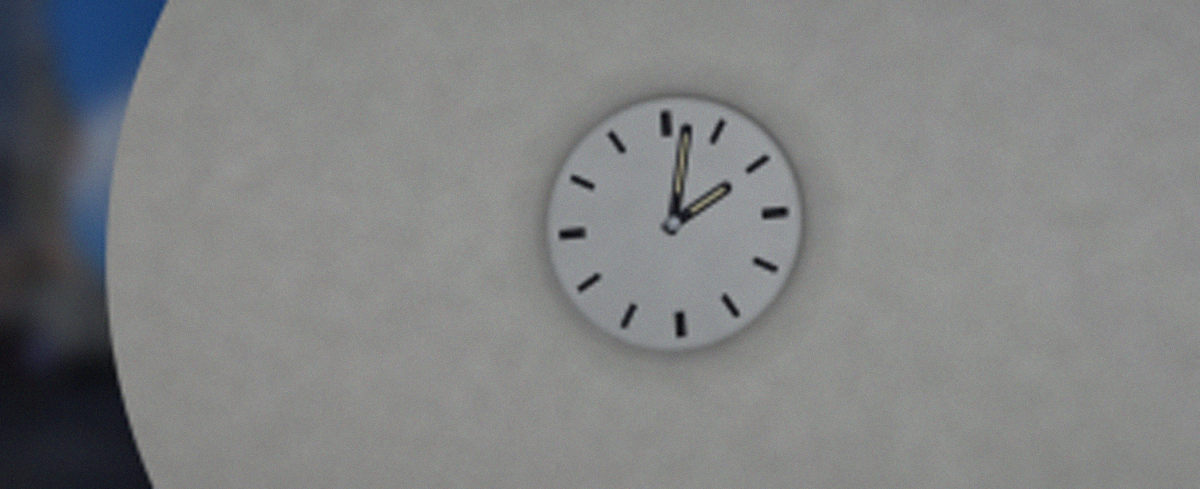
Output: 2h02
